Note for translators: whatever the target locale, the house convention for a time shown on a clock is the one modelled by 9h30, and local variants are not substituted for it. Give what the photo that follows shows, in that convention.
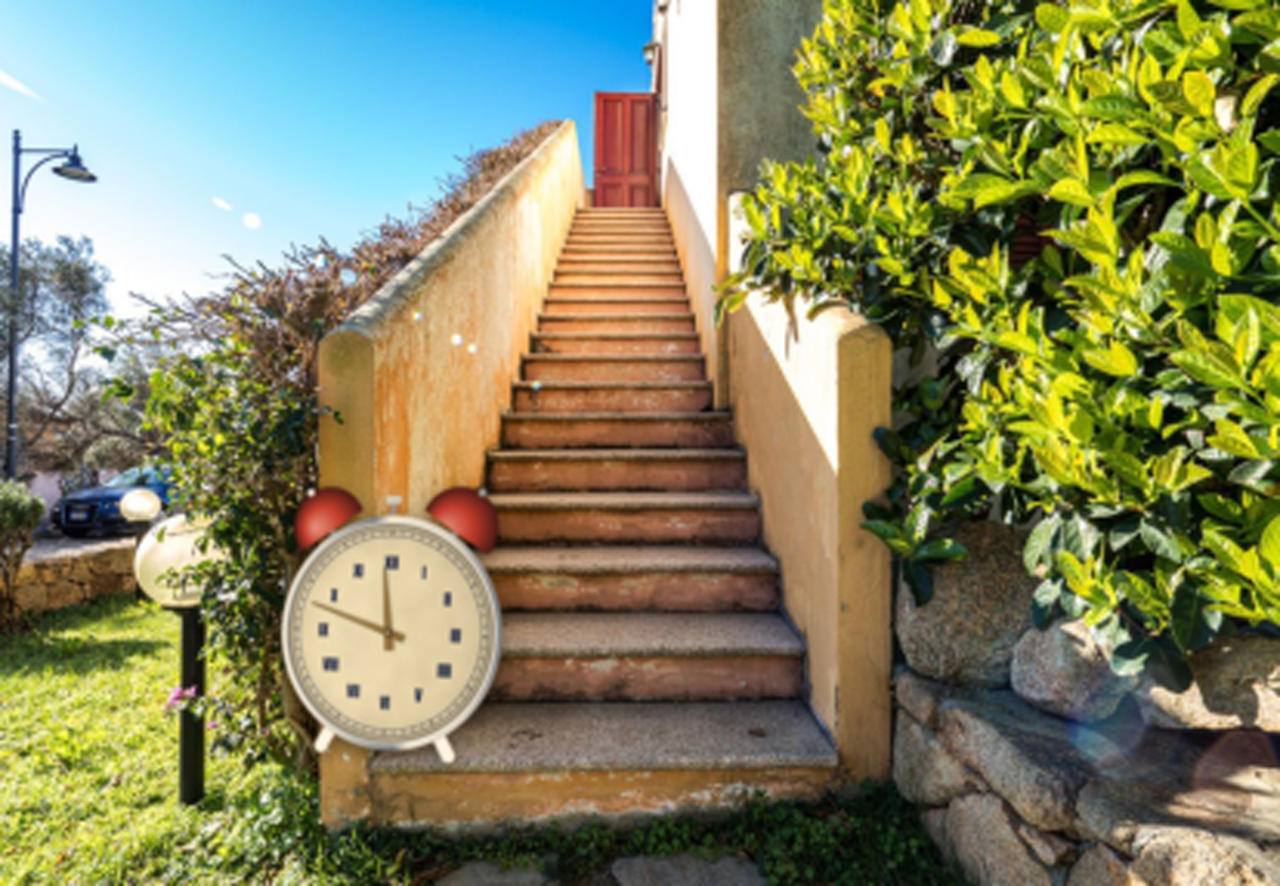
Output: 11h48
